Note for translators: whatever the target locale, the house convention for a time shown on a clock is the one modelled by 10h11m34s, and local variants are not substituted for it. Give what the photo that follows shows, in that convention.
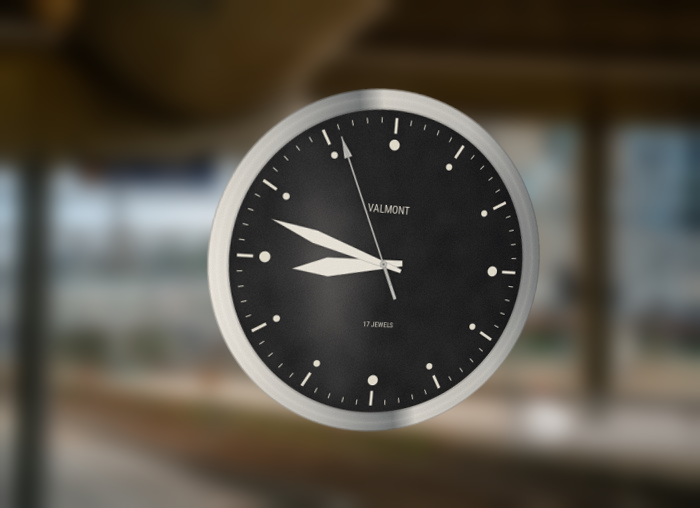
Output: 8h47m56s
